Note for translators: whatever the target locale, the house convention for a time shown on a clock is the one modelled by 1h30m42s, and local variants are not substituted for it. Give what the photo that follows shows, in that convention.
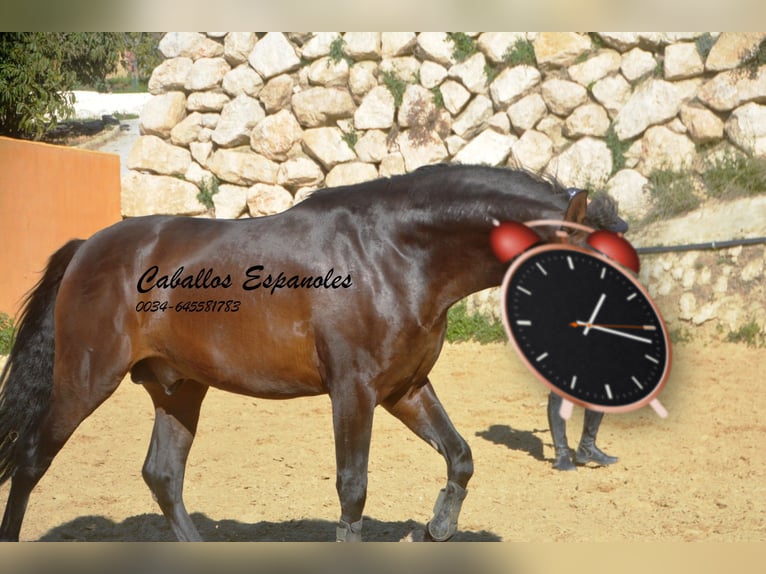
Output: 1h17m15s
